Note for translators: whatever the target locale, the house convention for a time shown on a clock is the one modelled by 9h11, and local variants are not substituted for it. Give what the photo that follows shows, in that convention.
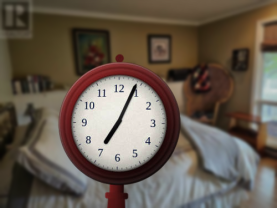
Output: 7h04
